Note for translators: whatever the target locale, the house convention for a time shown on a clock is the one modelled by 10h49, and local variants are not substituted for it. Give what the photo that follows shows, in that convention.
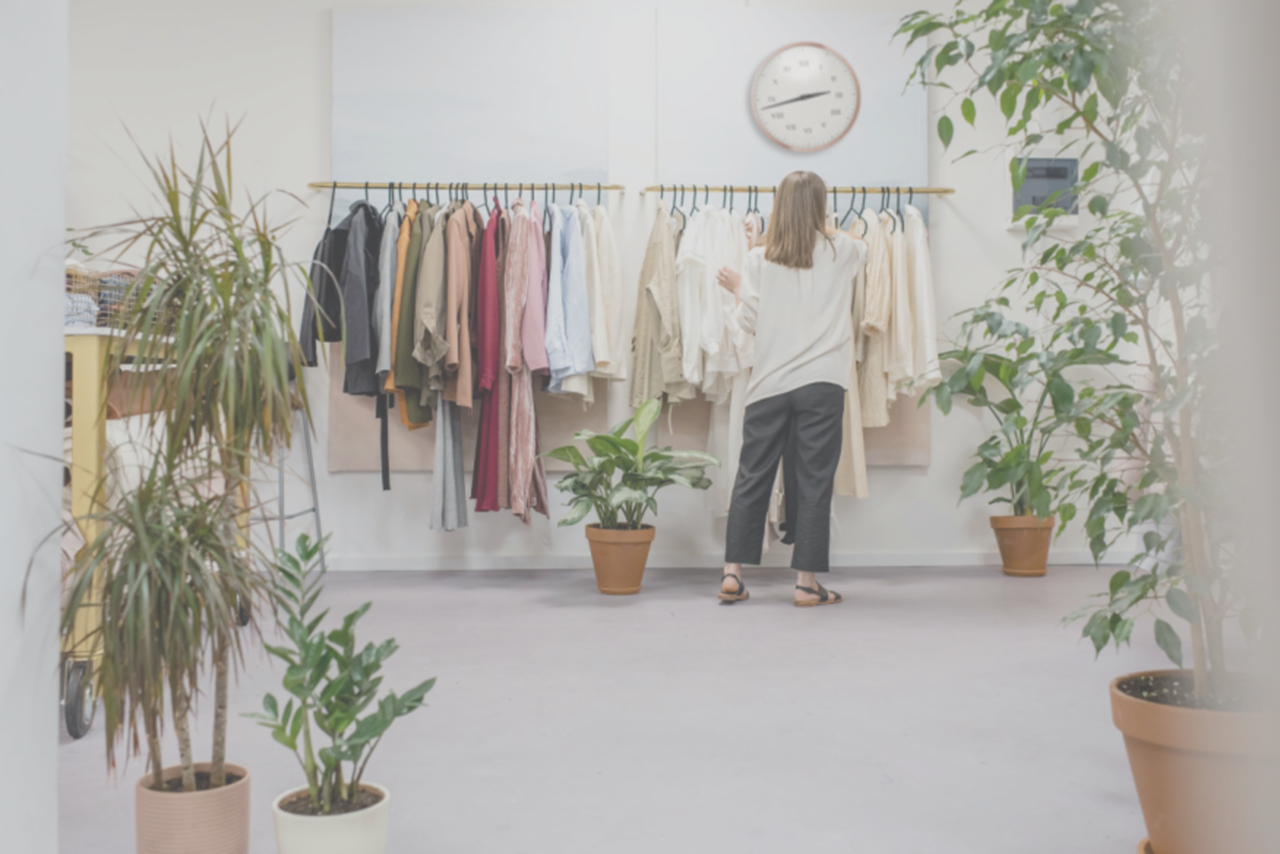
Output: 2h43
